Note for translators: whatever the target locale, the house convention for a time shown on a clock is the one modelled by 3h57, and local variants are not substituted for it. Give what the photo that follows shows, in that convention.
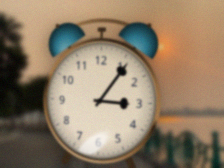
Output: 3h06
